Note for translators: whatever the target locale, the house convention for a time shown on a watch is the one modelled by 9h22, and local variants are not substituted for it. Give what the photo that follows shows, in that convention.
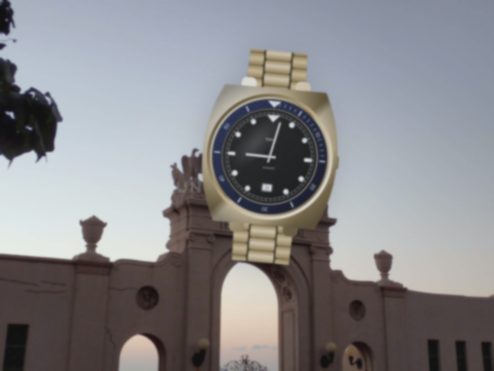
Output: 9h02
